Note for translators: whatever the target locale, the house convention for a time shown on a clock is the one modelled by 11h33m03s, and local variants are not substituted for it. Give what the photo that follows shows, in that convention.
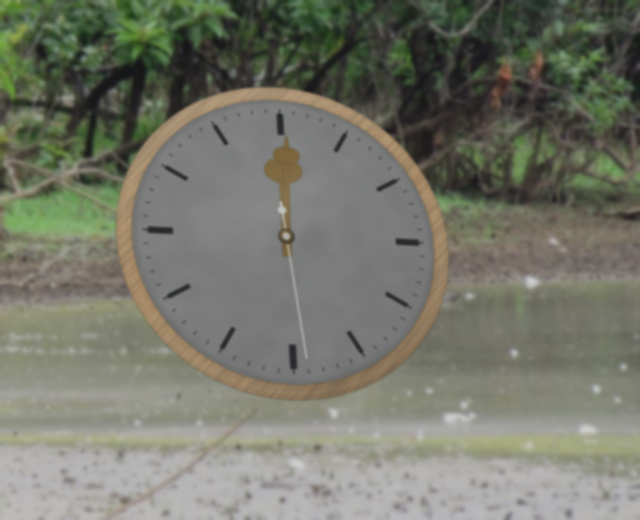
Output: 12h00m29s
